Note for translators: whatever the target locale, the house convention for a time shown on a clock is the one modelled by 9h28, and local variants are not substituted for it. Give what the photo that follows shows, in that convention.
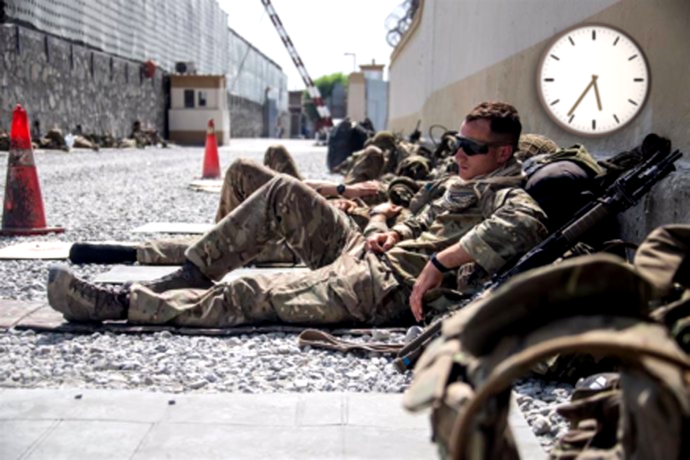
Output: 5h36
